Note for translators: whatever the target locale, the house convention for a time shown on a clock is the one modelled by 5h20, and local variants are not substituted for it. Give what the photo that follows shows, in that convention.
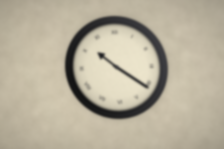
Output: 10h21
